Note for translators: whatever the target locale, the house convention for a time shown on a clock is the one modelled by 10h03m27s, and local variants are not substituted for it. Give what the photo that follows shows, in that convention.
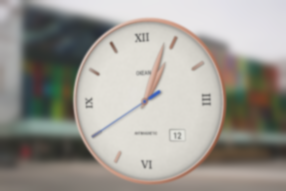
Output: 1h03m40s
